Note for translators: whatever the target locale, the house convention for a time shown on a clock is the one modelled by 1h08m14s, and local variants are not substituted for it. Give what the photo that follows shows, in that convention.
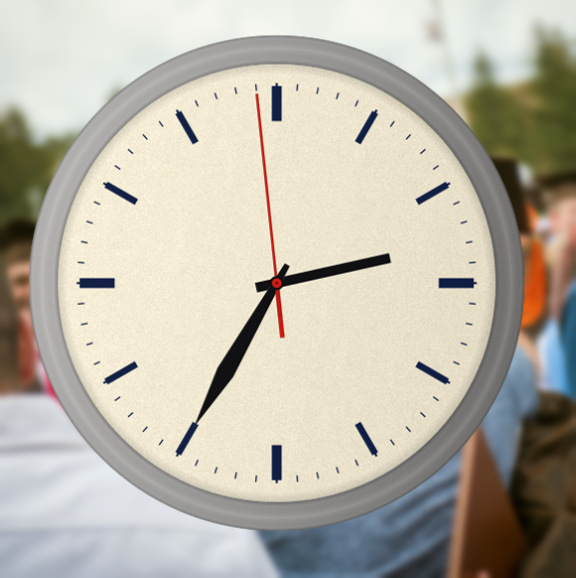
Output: 2h34m59s
